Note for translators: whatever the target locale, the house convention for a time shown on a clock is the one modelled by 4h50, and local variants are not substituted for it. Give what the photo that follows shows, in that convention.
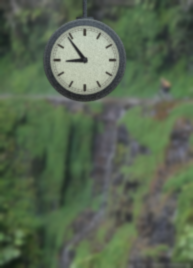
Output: 8h54
